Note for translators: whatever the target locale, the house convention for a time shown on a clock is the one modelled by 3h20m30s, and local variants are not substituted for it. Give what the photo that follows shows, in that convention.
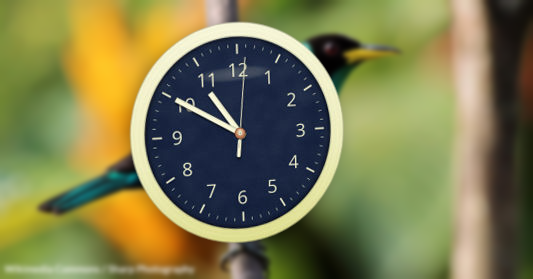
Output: 10h50m01s
